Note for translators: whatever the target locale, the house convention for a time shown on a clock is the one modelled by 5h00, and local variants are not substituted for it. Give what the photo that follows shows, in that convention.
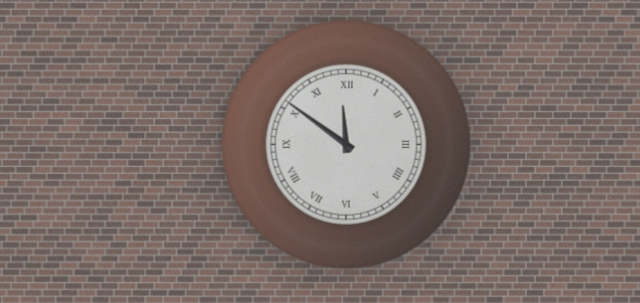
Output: 11h51
